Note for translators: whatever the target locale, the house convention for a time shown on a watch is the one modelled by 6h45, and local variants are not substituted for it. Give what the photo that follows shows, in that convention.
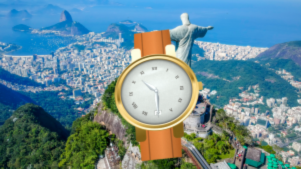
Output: 10h30
